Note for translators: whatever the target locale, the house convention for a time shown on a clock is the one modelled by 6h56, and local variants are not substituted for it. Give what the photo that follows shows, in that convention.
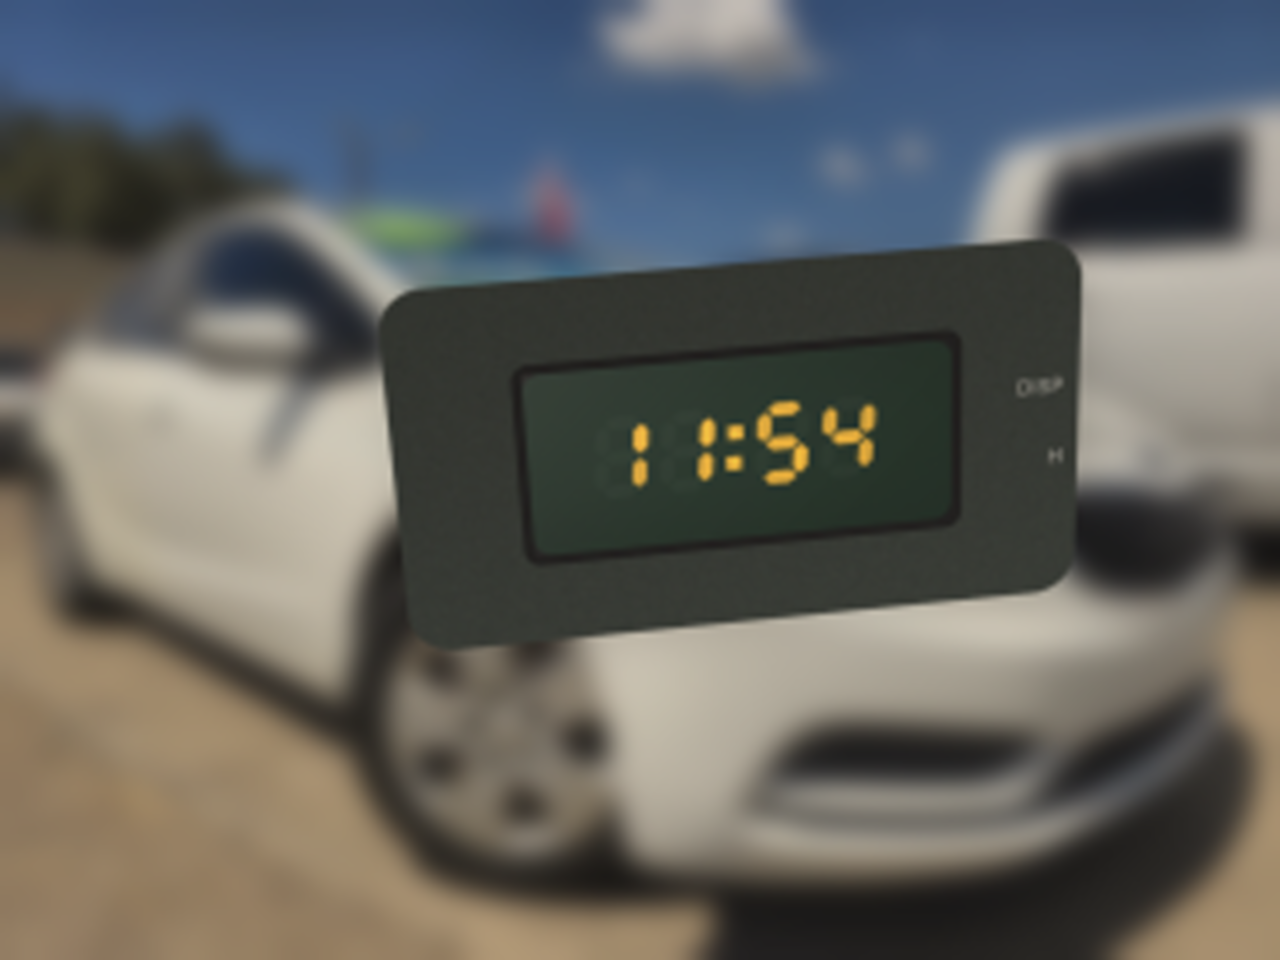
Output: 11h54
